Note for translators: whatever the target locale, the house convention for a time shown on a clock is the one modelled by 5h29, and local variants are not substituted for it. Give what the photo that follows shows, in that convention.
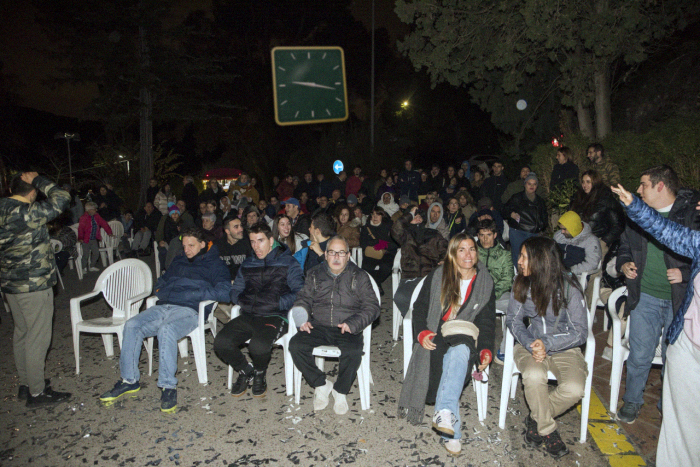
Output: 9h17
